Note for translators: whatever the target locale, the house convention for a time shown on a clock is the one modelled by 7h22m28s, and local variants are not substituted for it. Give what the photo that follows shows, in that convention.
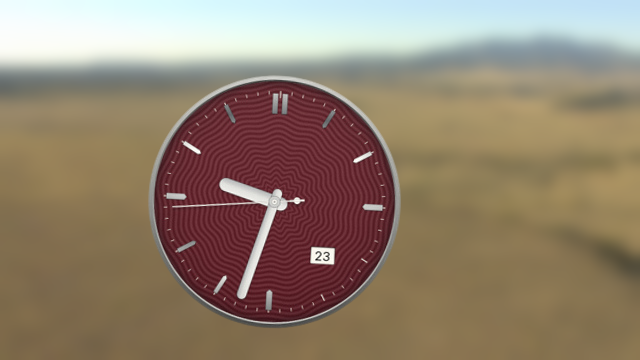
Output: 9h32m44s
